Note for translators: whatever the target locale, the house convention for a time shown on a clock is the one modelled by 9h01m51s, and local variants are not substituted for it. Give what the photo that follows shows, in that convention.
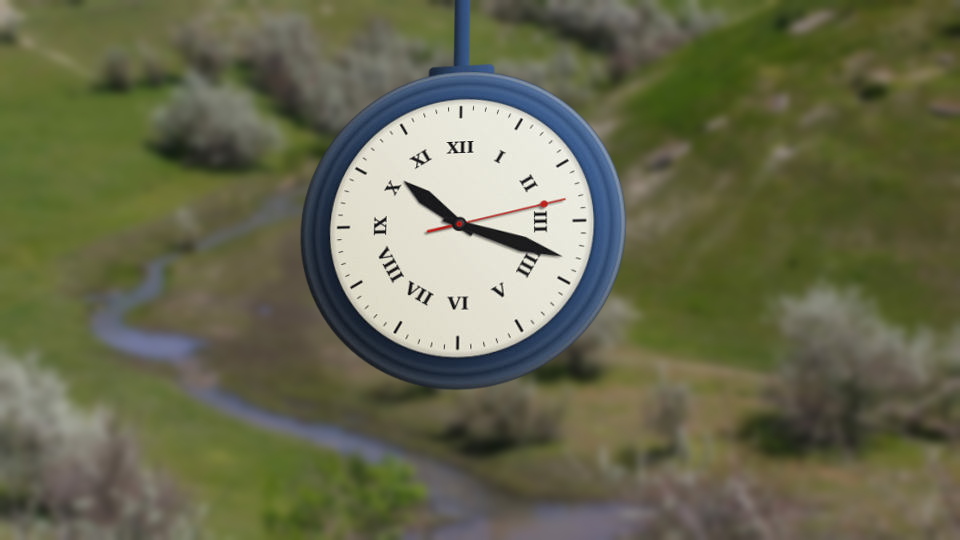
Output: 10h18m13s
